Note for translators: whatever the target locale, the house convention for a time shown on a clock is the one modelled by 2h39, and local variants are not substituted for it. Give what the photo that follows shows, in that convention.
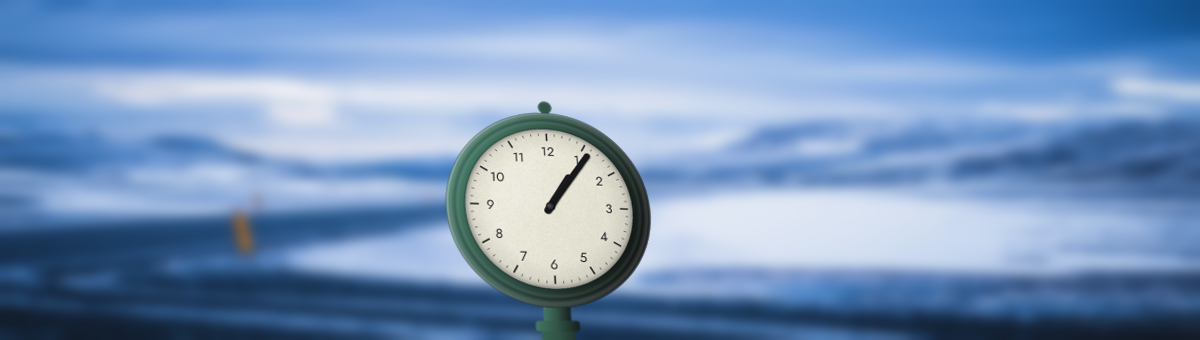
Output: 1h06
